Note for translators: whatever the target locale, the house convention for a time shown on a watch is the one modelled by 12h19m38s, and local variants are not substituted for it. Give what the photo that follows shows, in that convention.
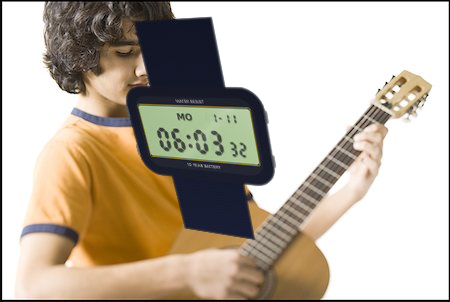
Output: 6h03m32s
